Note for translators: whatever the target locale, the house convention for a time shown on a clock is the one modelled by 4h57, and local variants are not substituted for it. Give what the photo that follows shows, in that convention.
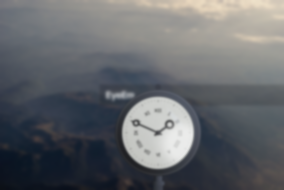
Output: 1h49
